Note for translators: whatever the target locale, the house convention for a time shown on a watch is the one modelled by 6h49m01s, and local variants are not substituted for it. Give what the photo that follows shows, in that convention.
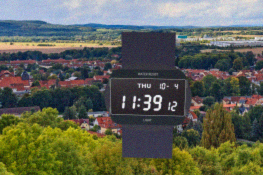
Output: 11h39m12s
